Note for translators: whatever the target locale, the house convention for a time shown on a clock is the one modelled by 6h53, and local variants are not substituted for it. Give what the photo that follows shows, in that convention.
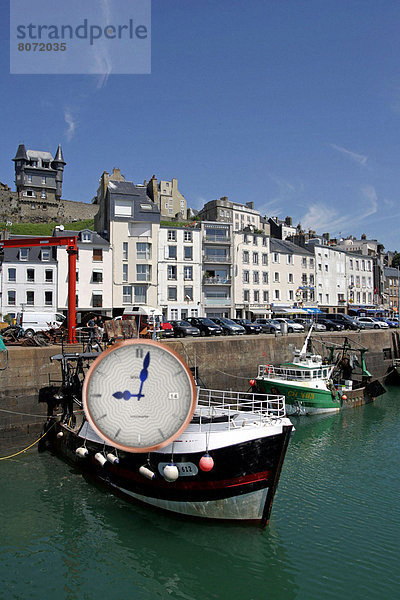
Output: 9h02
